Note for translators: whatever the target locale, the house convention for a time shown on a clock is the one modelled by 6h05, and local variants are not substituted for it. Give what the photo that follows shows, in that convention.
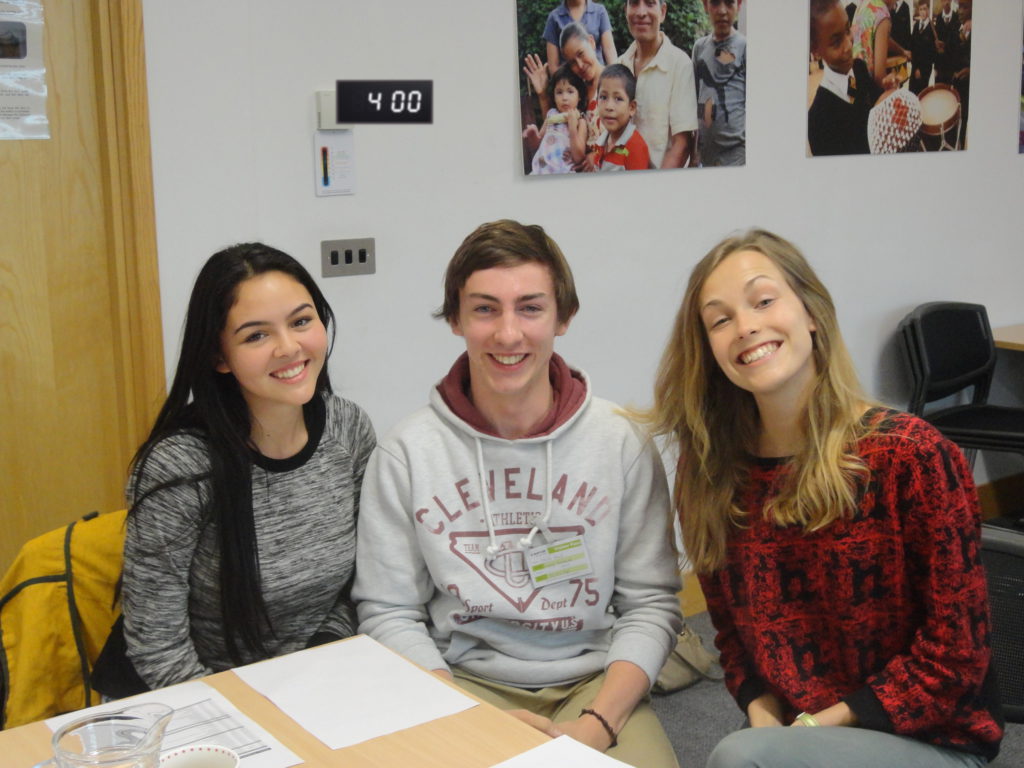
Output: 4h00
